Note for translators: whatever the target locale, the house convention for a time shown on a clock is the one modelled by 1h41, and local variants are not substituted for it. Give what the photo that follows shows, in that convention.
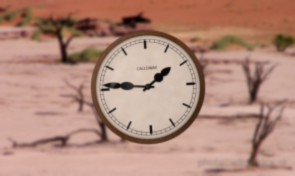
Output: 1h46
